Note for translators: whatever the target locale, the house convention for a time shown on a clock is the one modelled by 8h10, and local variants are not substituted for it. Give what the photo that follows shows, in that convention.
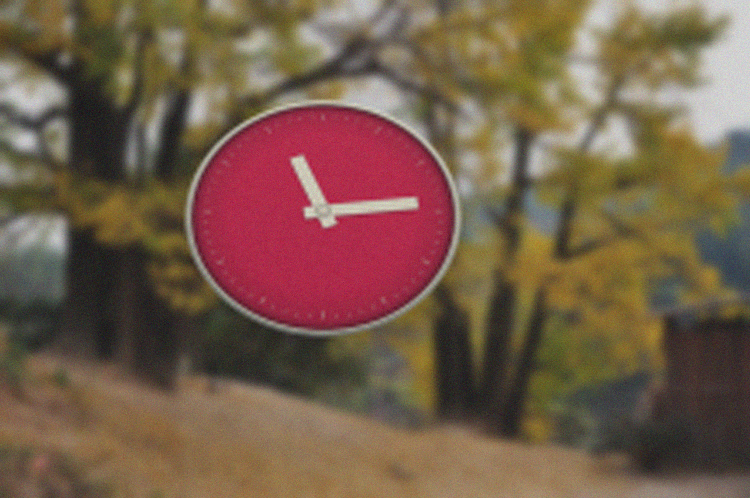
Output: 11h14
